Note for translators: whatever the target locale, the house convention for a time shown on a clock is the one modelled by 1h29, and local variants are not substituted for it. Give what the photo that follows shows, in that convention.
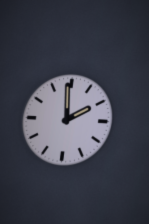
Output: 1h59
